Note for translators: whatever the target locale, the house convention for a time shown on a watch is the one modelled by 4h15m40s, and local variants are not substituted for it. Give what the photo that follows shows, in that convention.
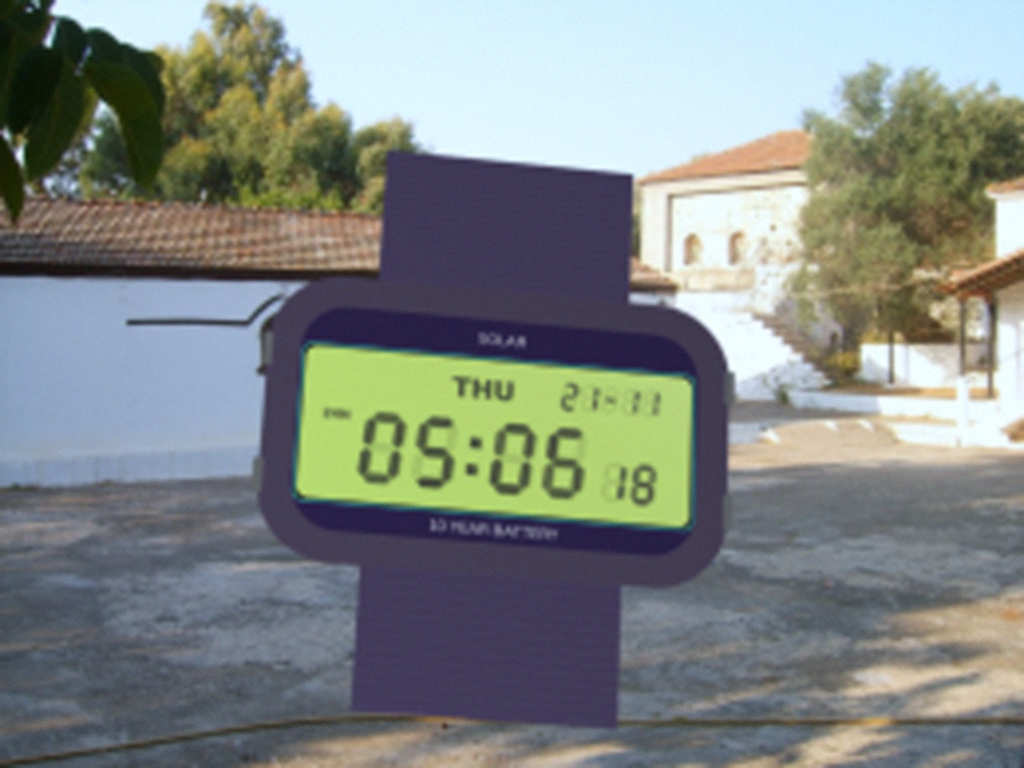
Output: 5h06m18s
